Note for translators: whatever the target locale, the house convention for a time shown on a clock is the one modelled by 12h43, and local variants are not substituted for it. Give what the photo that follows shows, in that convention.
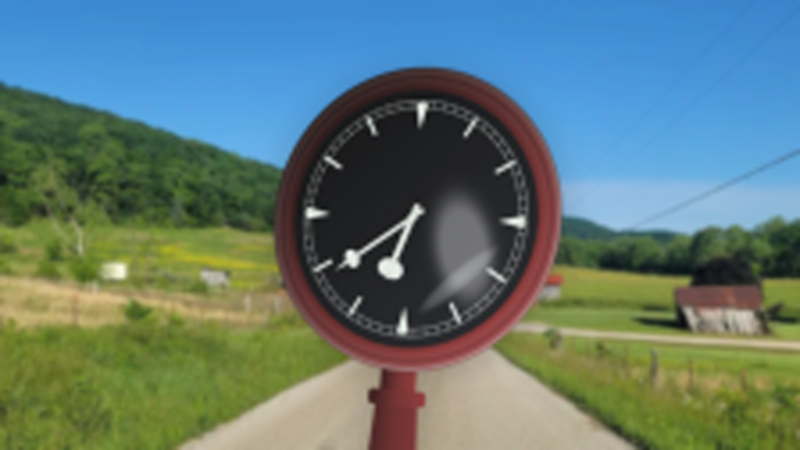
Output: 6h39
